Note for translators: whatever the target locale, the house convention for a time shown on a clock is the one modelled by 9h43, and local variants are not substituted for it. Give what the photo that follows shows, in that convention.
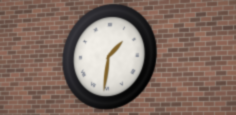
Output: 1h31
